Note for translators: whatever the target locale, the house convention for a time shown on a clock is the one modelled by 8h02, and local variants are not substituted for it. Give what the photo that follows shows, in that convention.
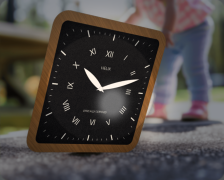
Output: 10h12
